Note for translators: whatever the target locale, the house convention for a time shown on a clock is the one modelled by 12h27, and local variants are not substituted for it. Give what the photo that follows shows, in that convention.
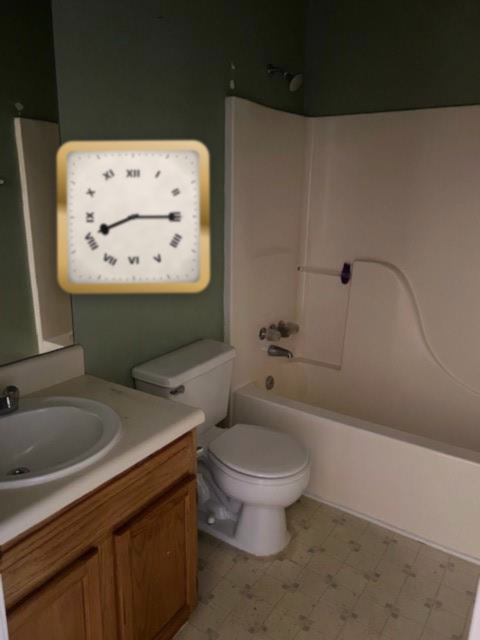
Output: 8h15
